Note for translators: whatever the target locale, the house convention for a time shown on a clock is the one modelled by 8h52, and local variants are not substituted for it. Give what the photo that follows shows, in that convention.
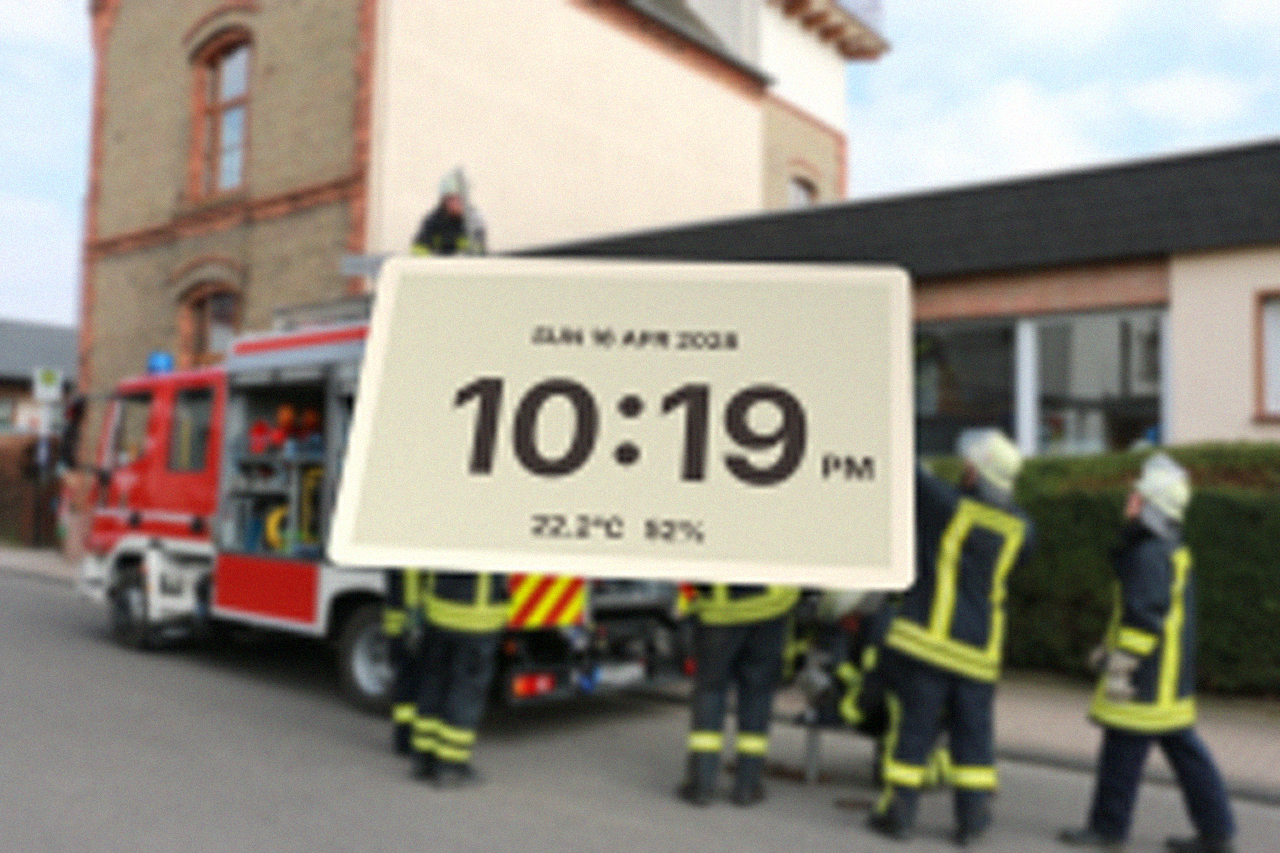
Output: 10h19
